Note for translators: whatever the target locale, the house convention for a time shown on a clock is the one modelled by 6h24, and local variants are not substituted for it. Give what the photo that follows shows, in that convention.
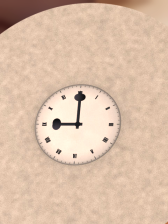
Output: 9h00
